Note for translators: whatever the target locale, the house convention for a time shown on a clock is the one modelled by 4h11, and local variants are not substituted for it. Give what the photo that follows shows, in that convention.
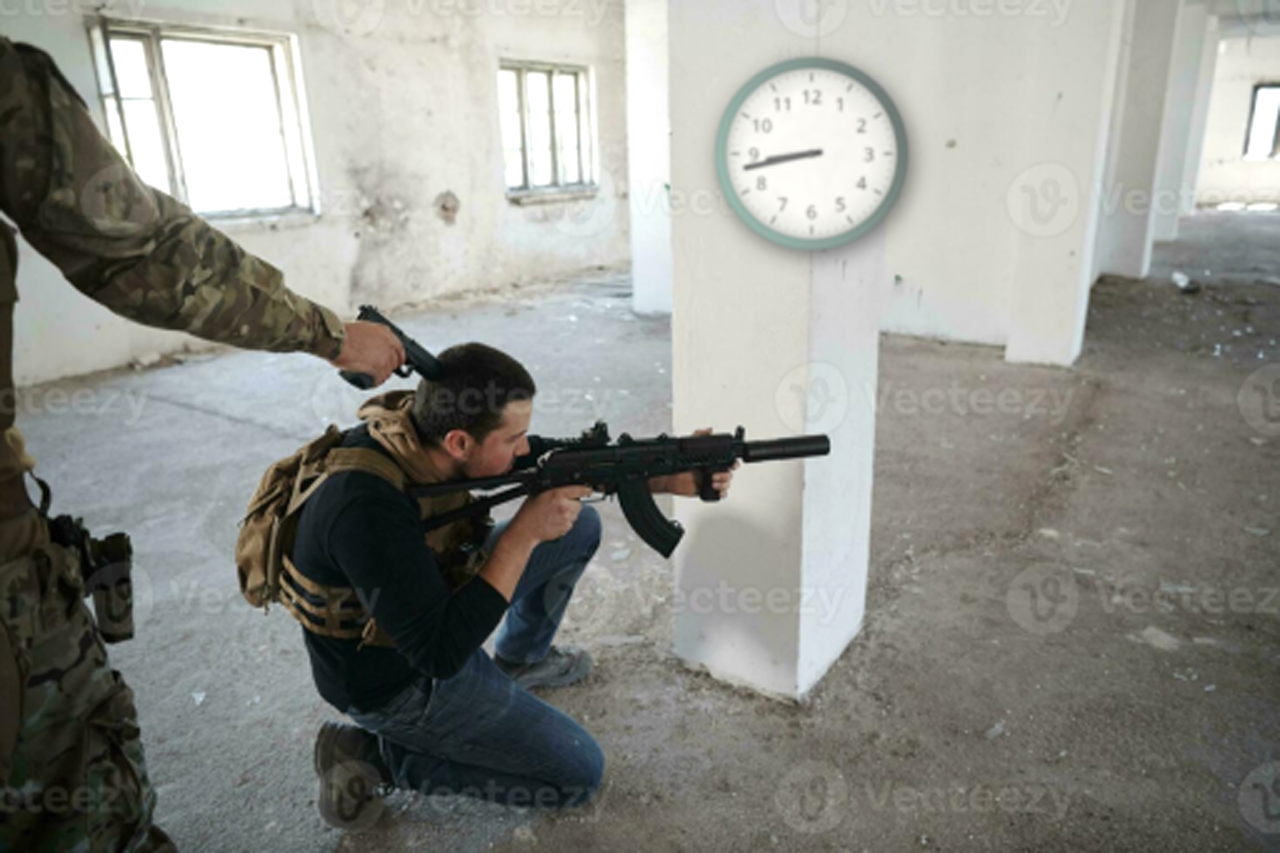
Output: 8h43
